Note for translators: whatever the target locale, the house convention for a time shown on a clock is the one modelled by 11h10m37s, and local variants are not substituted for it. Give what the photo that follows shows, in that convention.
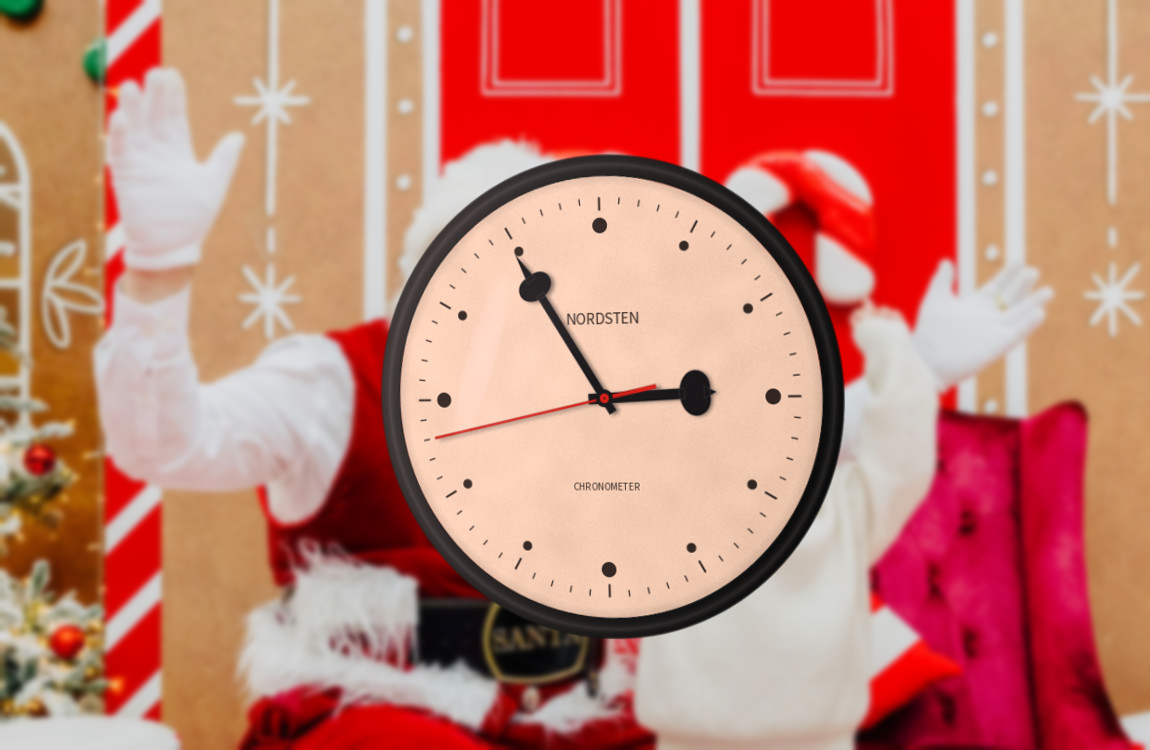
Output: 2h54m43s
